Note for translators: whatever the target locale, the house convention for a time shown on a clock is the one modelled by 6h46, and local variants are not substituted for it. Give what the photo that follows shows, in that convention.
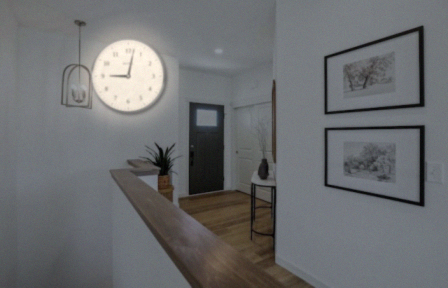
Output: 9h02
